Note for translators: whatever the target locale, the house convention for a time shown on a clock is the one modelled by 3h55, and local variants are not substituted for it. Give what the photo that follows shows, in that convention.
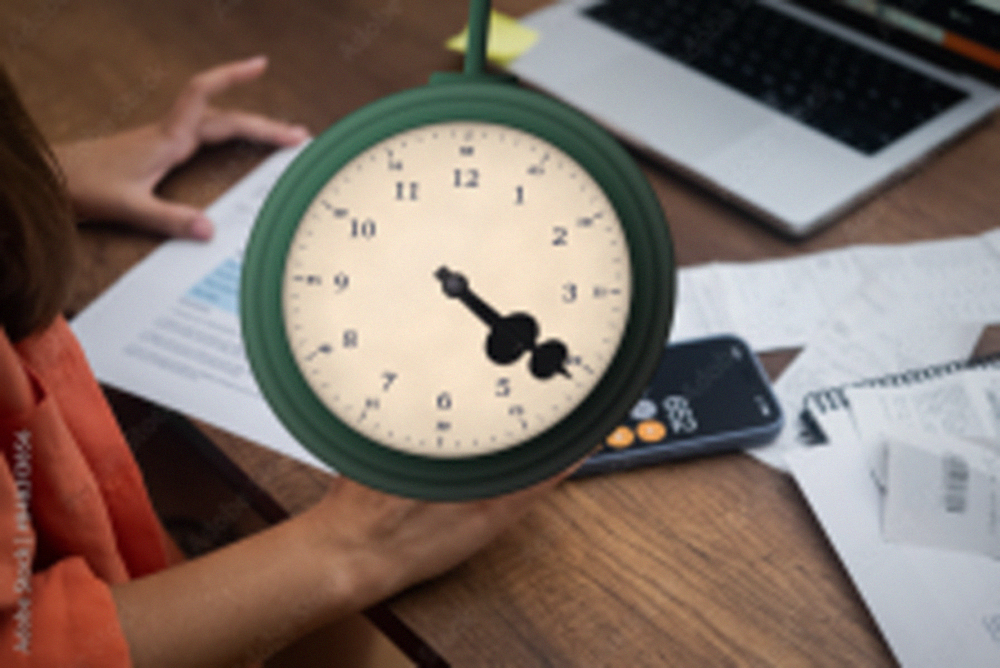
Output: 4h21
